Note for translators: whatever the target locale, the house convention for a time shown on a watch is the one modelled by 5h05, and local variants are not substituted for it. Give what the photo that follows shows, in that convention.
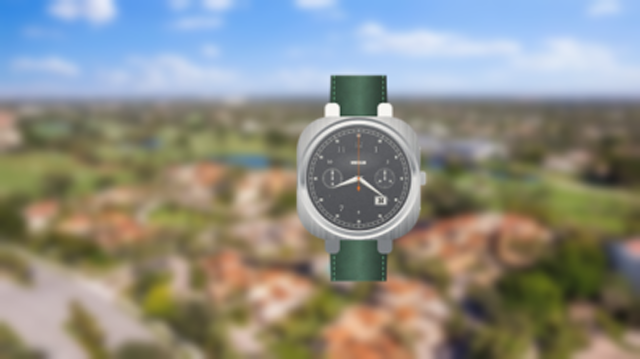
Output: 8h21
